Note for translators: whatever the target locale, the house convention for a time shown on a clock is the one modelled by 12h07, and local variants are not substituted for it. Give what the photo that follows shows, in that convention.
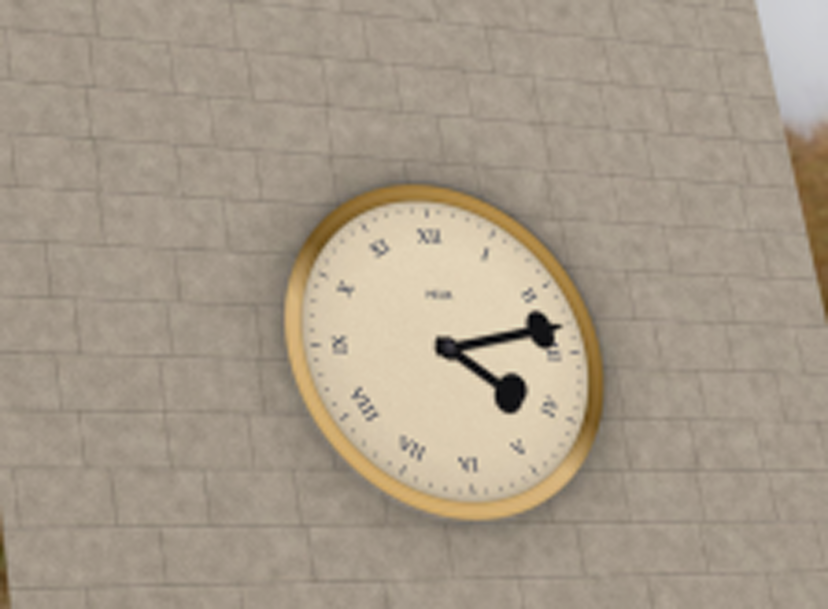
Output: 4h13
